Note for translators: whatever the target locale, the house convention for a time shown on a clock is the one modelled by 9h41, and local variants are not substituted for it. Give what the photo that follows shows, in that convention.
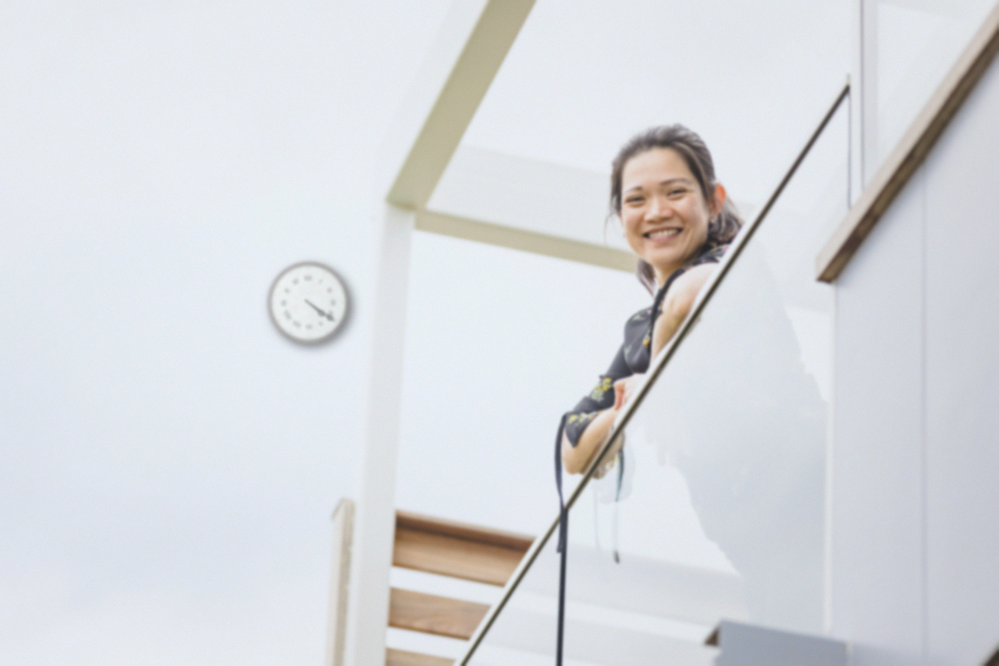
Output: 4h21
